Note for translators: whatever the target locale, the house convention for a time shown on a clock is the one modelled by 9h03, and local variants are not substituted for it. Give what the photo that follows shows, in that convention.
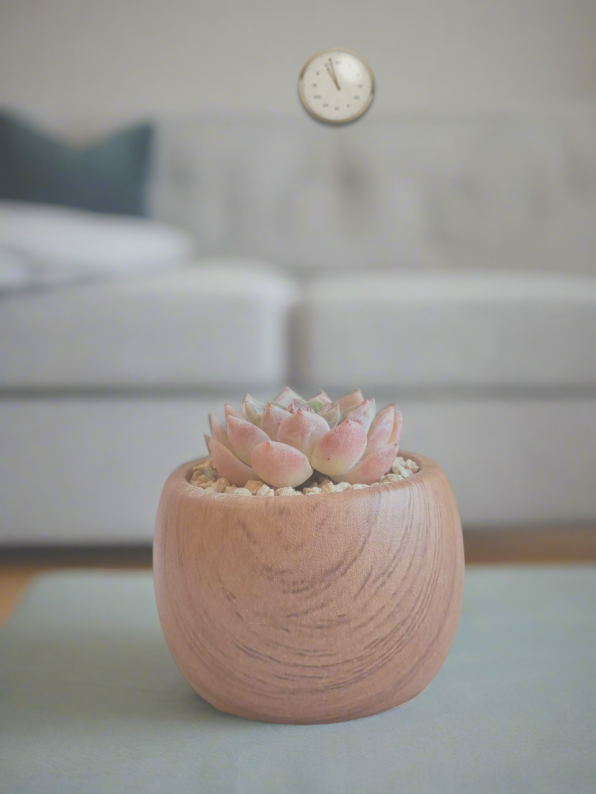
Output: 10h57
